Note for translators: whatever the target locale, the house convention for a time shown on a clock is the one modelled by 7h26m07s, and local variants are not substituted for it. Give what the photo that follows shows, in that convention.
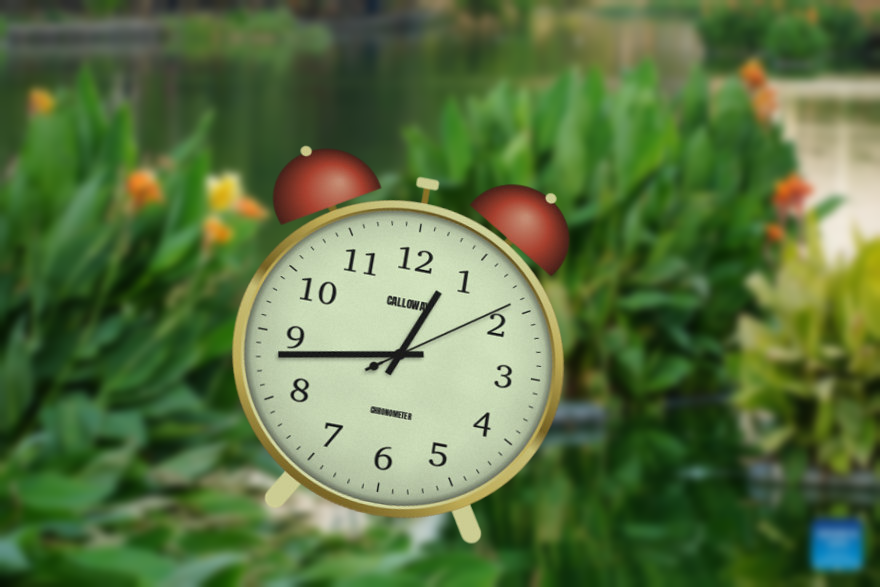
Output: 12h43m09s
